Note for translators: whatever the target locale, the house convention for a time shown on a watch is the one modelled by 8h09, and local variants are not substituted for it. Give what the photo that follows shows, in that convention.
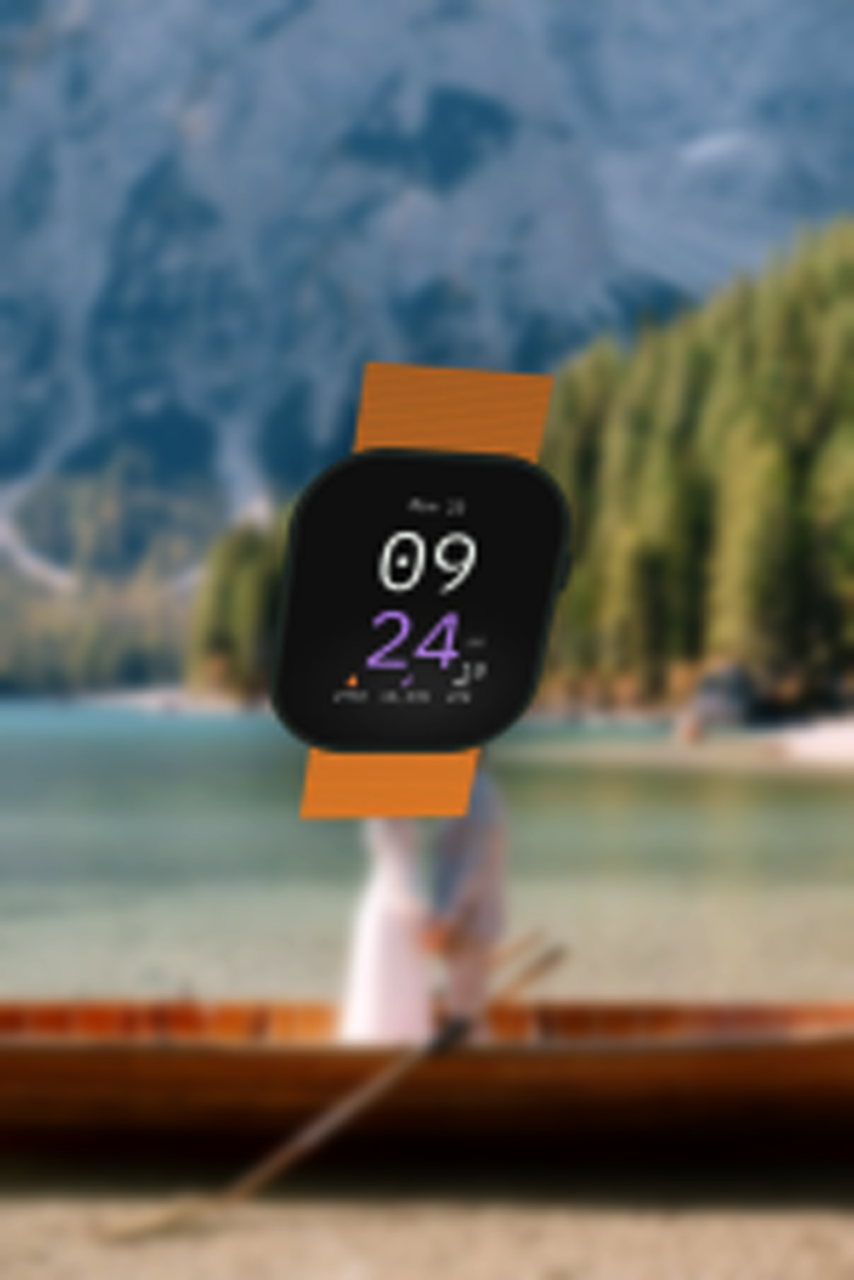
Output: 9h24
